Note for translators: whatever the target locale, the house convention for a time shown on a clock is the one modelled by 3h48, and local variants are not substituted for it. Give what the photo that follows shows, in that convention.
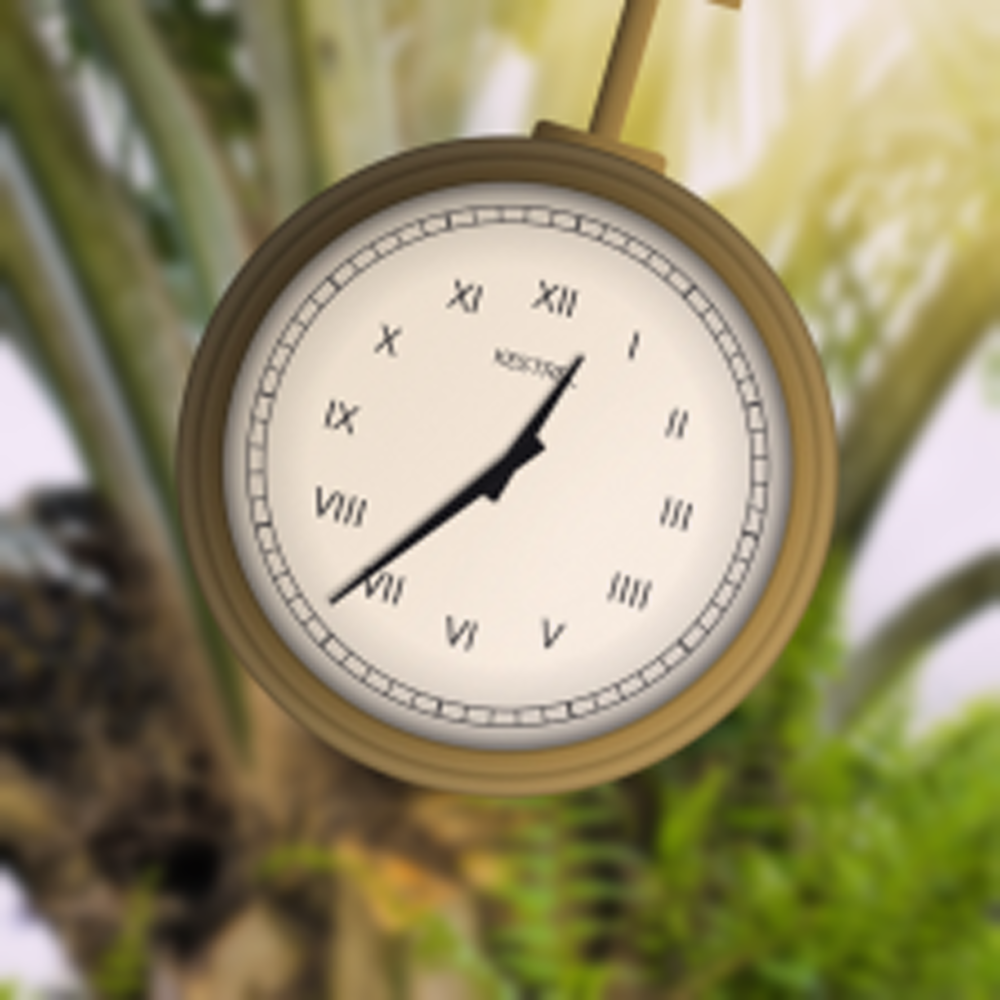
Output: 12h36
